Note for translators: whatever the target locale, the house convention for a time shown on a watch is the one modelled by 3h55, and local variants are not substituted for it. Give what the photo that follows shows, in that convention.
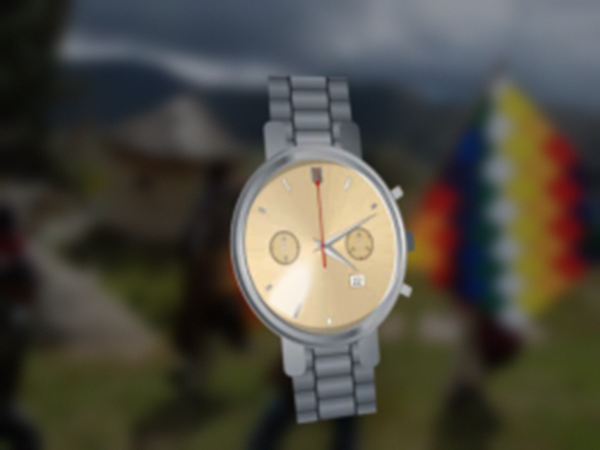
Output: 4h11
